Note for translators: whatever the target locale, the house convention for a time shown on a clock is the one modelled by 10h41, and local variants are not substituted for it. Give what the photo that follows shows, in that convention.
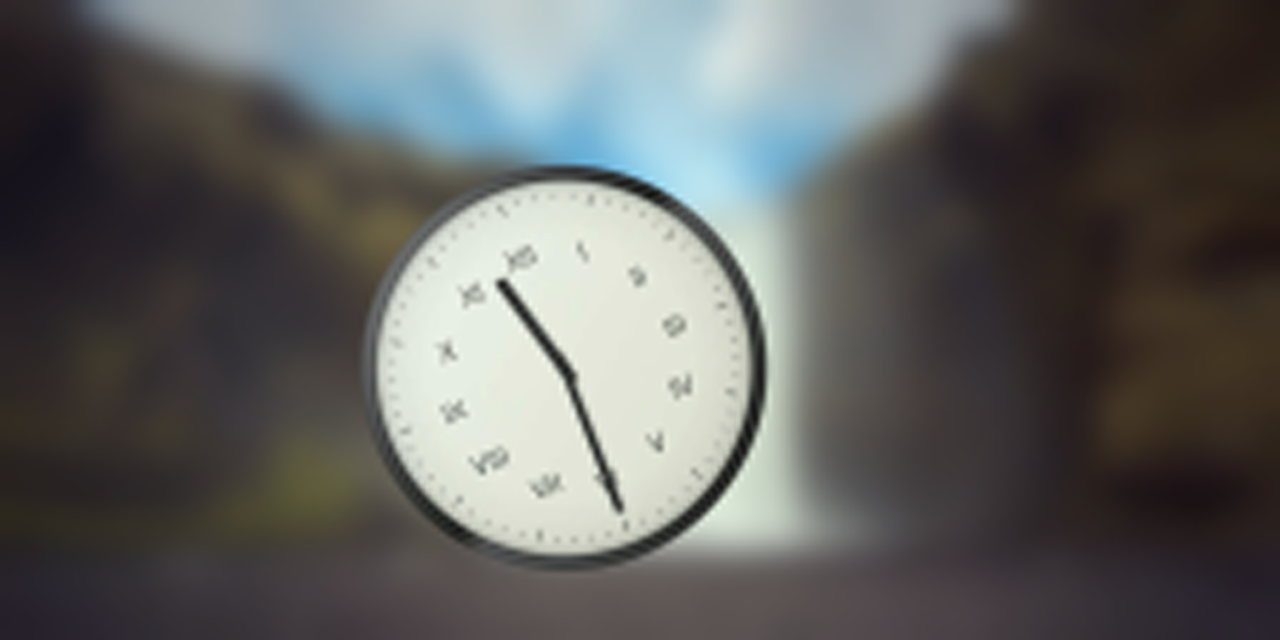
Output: 11h30
